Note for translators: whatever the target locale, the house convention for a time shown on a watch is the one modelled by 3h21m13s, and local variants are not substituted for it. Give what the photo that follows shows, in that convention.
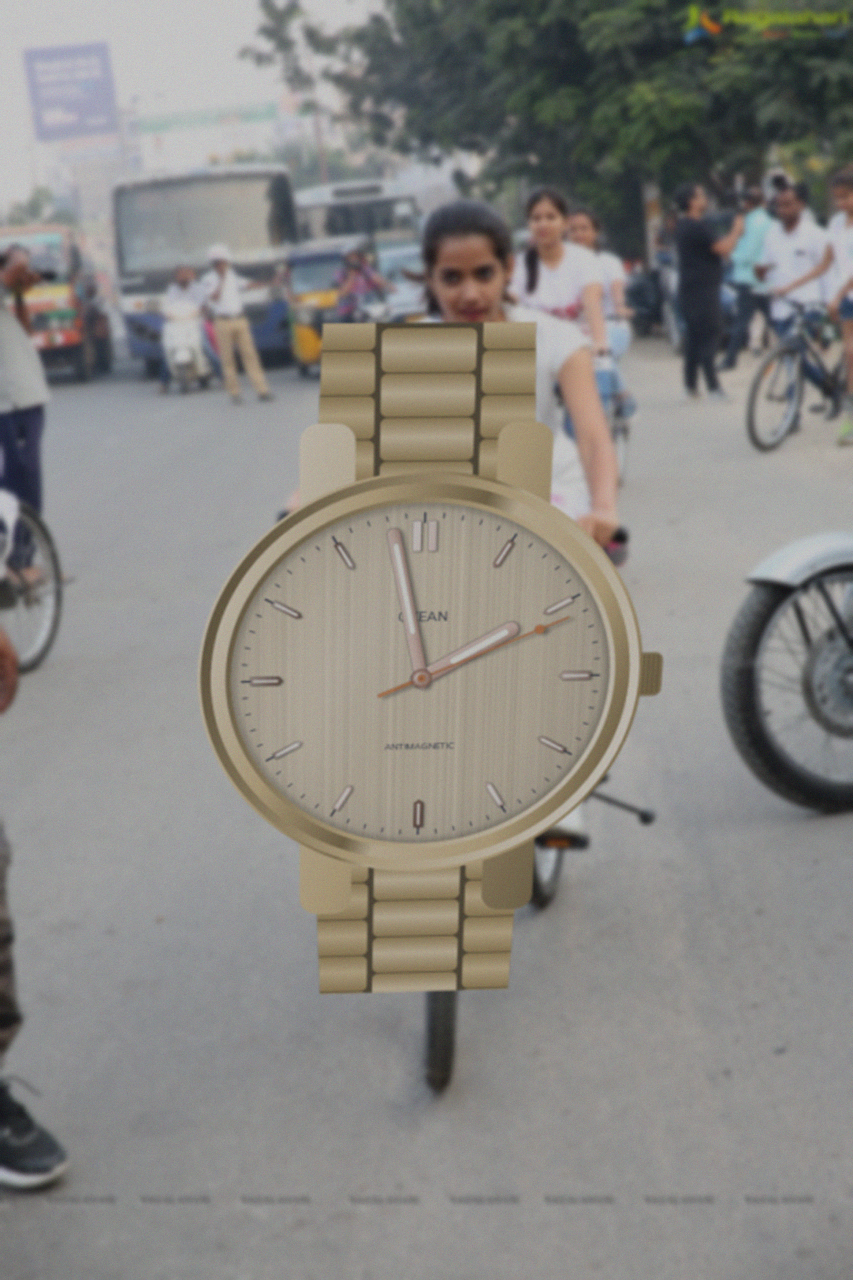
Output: 1h58m11s
